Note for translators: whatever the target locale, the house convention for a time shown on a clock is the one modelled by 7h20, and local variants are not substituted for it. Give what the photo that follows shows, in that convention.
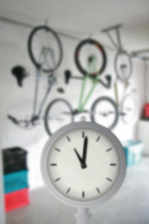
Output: 11h01
